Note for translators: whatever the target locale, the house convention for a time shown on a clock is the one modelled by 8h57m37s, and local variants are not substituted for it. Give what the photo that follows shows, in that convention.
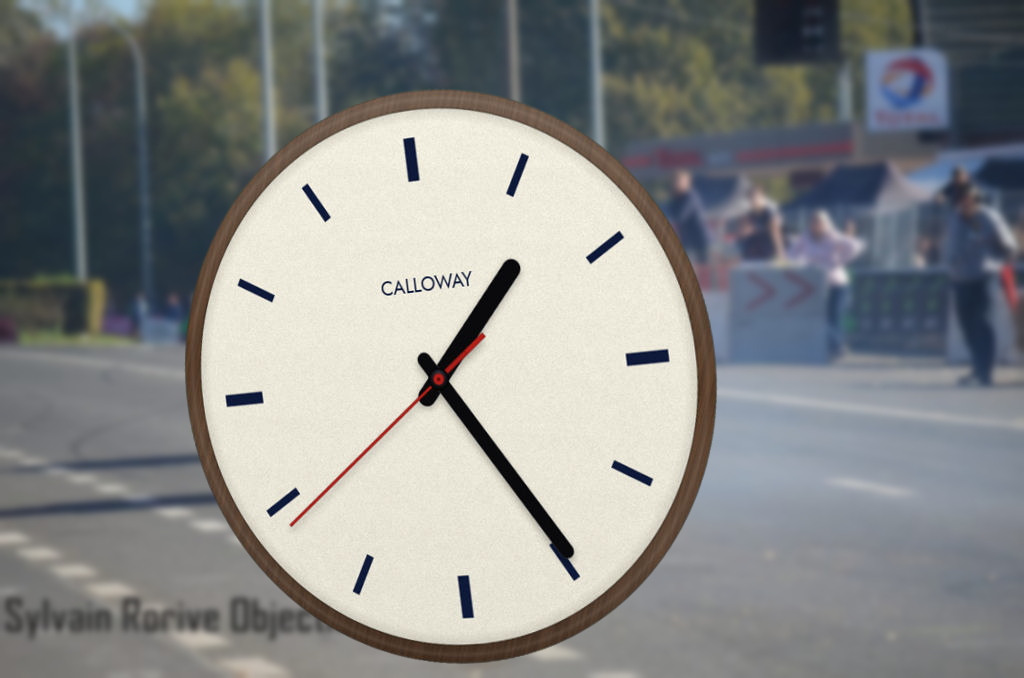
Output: 1h24m39s
